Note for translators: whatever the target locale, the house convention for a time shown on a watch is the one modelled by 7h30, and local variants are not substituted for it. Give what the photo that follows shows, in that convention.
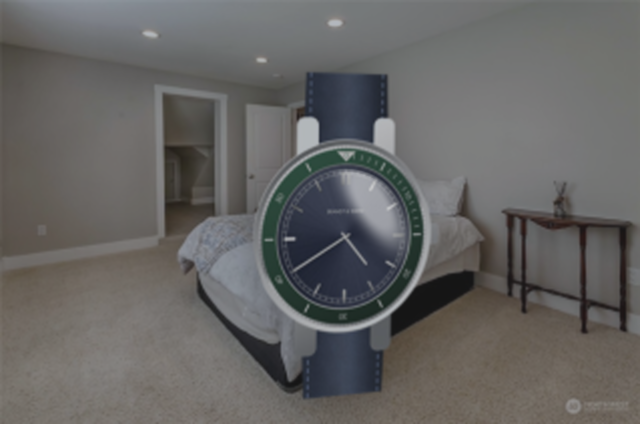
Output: 4h40
